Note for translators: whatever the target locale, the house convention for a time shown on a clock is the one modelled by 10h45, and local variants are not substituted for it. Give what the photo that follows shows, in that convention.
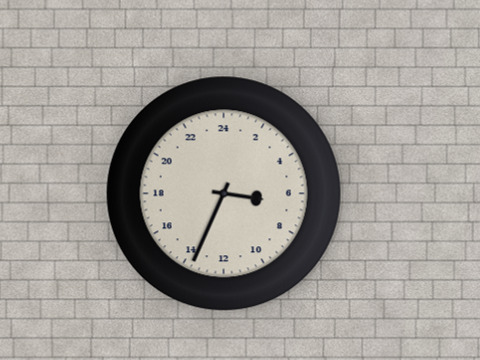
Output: 6h34
